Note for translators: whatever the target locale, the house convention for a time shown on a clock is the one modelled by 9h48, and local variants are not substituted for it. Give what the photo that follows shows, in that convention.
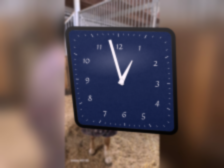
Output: 12h58
